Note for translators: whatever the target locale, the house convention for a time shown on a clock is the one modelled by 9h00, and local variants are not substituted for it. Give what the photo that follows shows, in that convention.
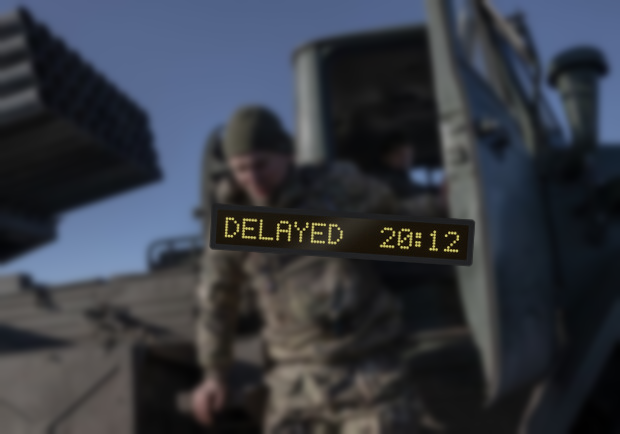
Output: 20h12
